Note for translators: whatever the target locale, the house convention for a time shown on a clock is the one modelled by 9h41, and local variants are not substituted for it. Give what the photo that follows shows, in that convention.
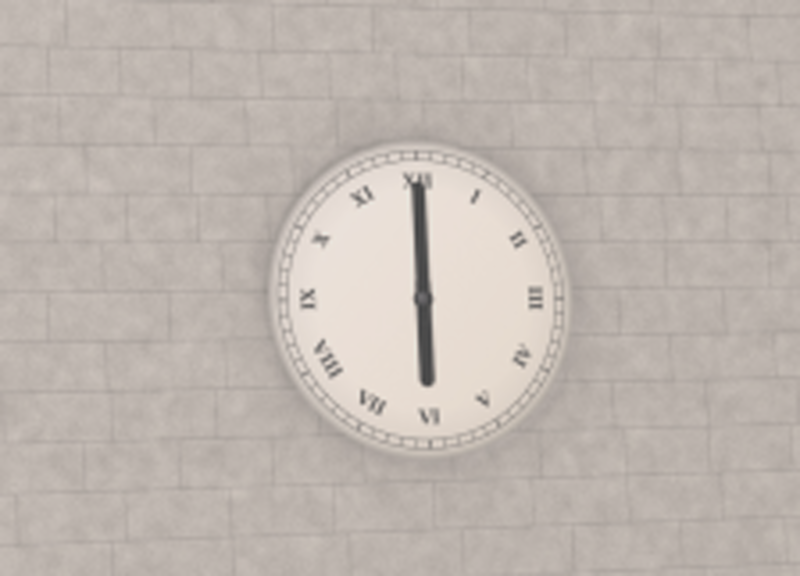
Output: 6h00
